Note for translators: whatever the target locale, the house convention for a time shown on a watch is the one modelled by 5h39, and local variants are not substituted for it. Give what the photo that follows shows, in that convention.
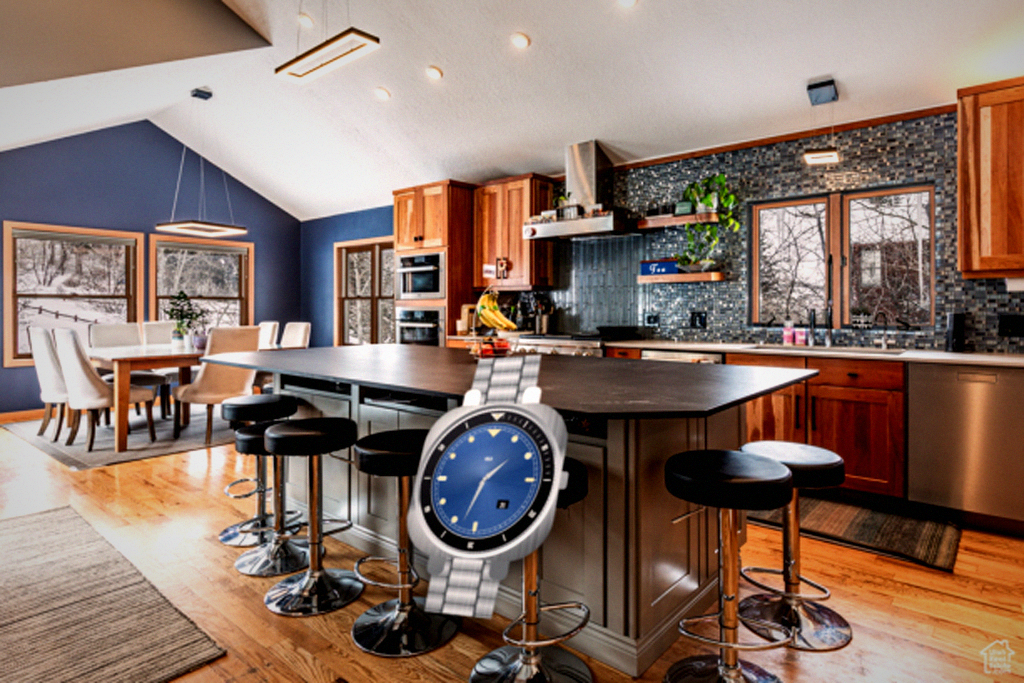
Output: 1h33
